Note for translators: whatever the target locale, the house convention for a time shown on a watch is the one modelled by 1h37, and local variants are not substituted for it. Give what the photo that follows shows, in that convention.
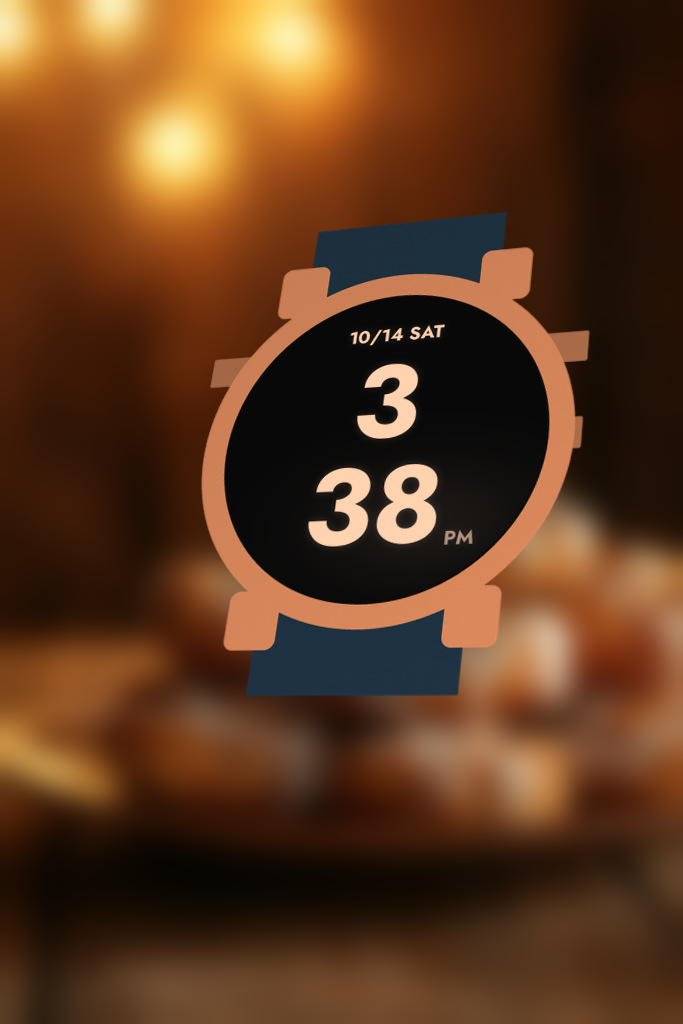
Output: 3h38
